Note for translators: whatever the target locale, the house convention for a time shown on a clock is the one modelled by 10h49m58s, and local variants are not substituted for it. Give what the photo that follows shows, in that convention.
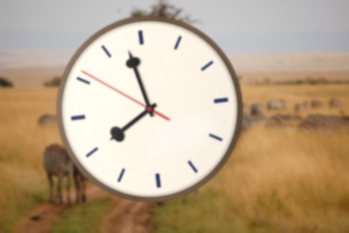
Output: 7h57m51s
